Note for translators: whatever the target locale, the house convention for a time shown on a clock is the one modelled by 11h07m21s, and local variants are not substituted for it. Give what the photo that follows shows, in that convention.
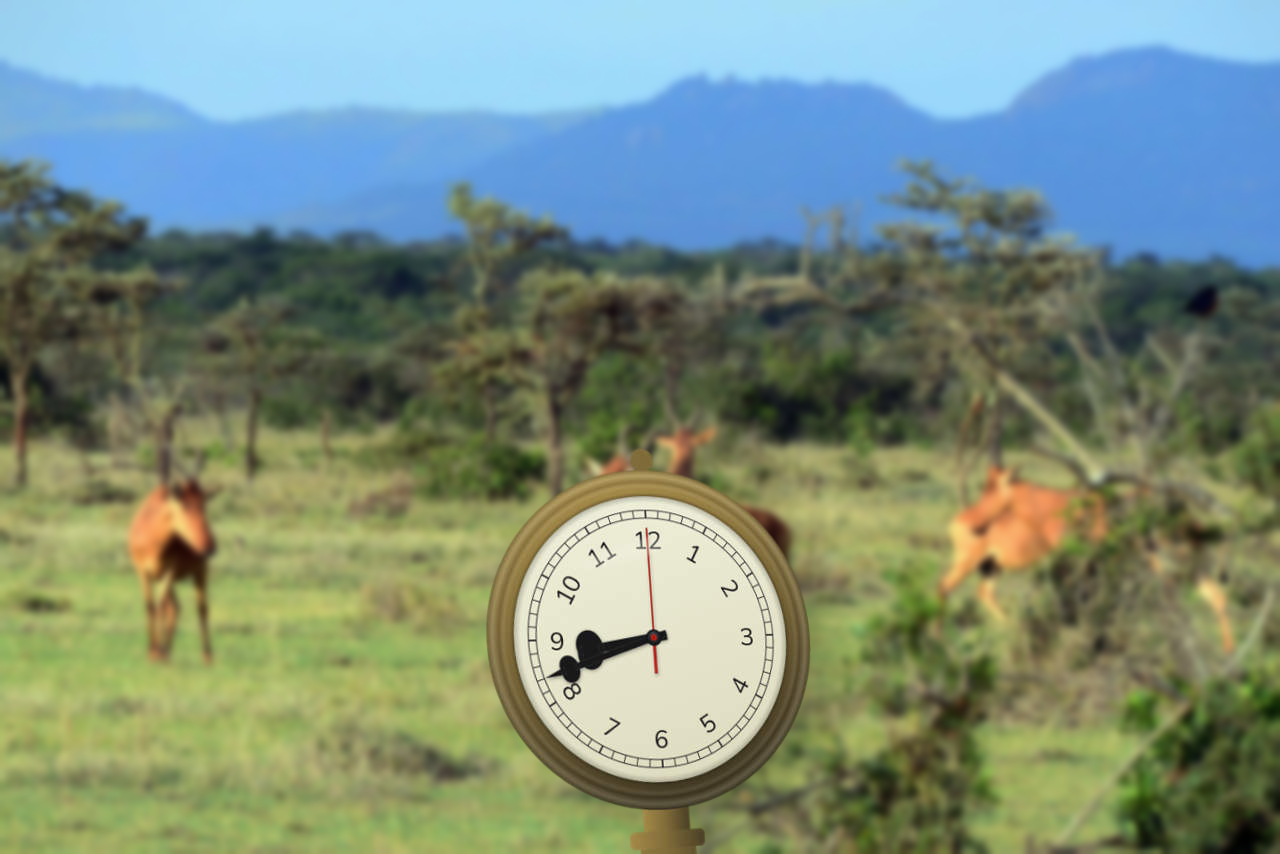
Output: 8h42m00s
